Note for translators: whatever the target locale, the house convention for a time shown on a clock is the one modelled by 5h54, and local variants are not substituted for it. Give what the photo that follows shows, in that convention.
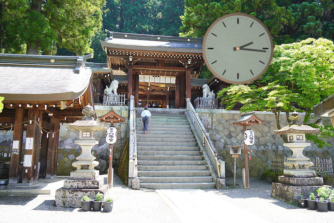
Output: 2h16
